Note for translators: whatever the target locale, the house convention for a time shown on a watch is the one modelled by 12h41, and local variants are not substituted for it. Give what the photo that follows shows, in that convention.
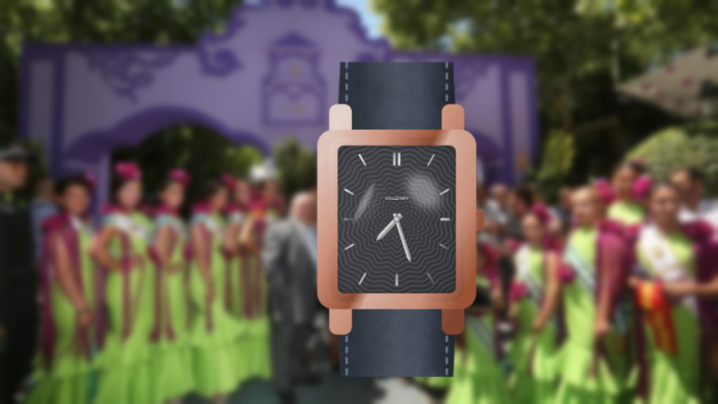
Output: 7h27
